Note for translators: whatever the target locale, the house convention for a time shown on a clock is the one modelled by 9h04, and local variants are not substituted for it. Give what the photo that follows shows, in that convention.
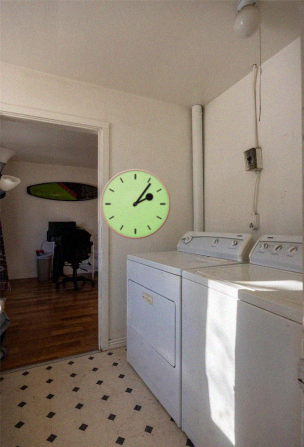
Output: 2h06
